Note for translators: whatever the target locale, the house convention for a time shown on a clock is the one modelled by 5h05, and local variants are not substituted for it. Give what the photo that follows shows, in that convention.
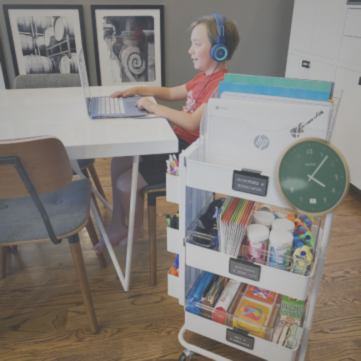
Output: 4h07
